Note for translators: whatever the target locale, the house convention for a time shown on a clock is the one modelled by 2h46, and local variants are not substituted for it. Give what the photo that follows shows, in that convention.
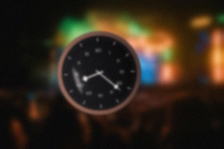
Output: 8h22
